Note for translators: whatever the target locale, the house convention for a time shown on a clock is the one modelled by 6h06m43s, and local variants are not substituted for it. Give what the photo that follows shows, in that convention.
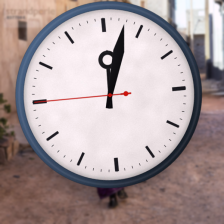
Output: 12h02m45s
